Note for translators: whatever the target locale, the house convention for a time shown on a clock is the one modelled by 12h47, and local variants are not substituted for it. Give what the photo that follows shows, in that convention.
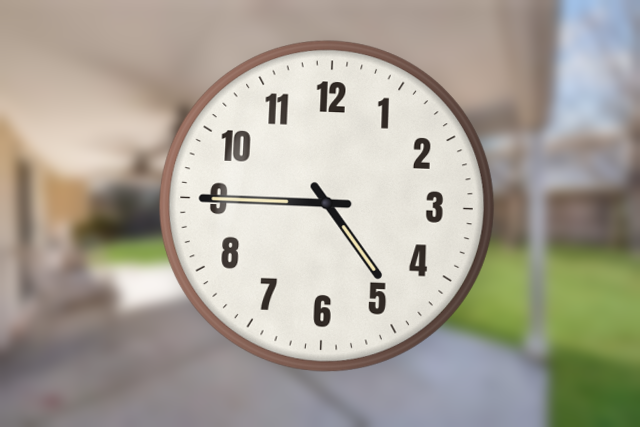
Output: 4h45
